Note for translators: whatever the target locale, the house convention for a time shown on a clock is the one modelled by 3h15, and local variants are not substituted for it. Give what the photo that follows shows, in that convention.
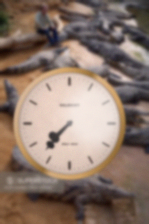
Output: 7h37
